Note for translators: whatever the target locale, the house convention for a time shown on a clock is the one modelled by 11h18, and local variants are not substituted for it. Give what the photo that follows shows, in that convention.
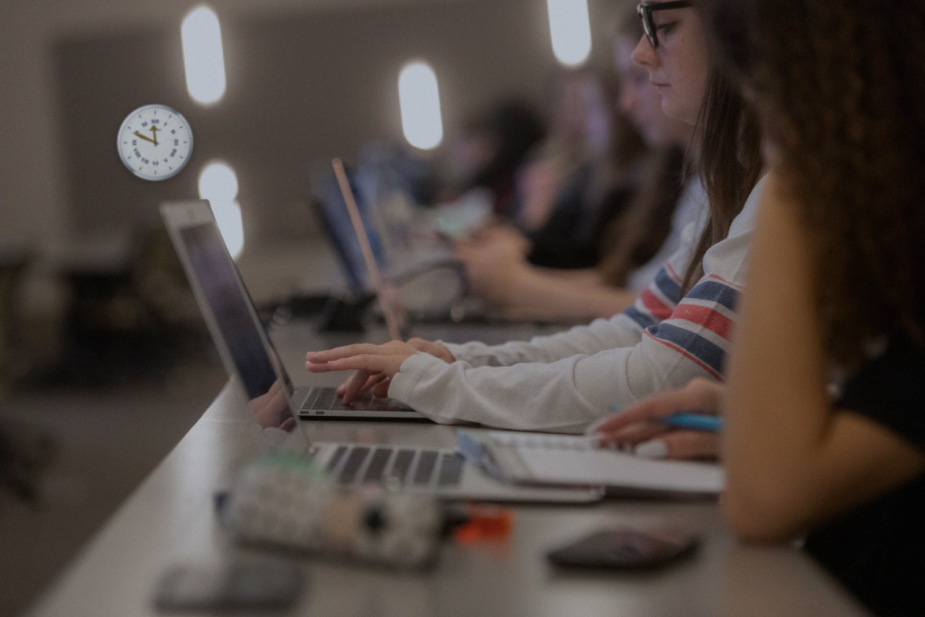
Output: 11h49
